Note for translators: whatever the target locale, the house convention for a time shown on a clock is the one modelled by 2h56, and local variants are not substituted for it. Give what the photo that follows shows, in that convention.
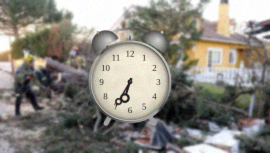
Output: 6h35
